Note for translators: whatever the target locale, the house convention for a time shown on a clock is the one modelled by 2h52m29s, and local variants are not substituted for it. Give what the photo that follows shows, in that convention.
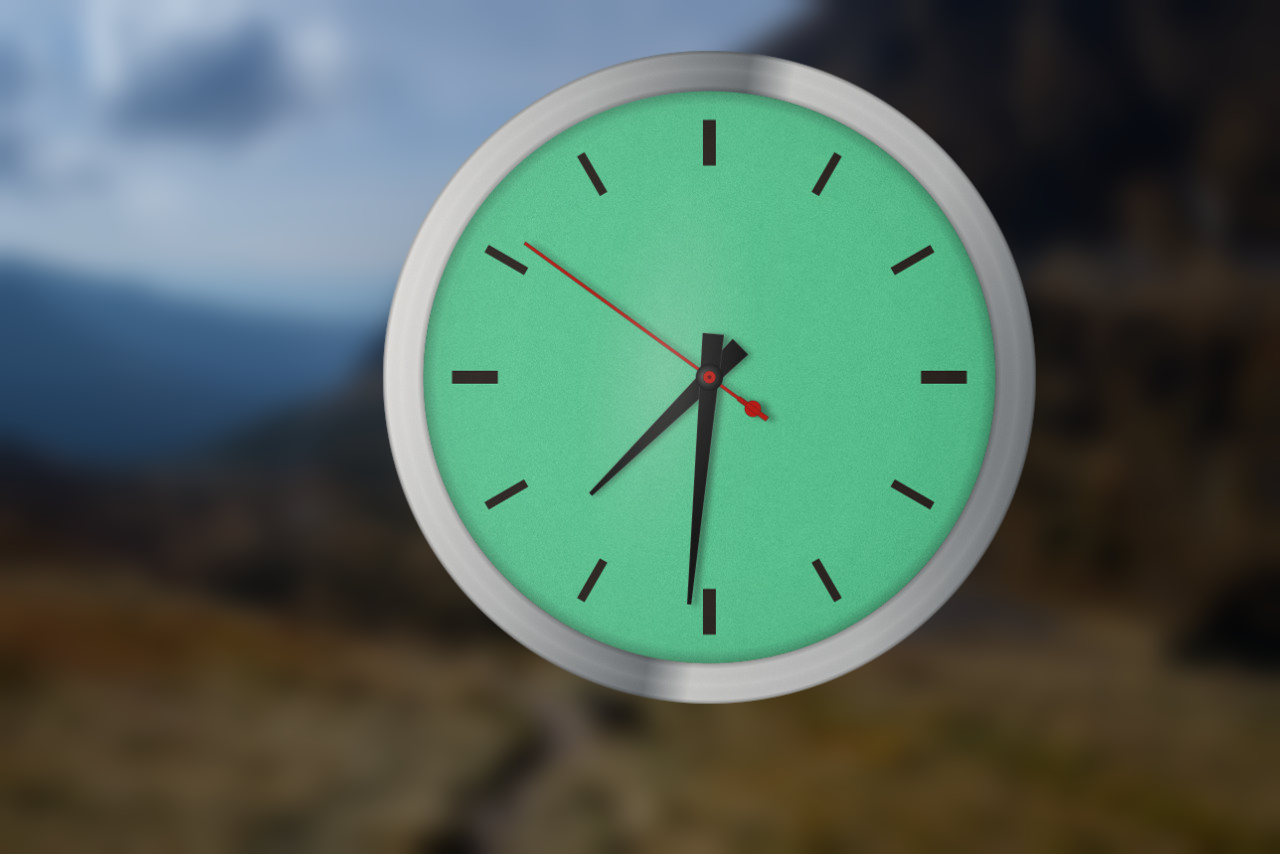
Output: 7h30m51s
